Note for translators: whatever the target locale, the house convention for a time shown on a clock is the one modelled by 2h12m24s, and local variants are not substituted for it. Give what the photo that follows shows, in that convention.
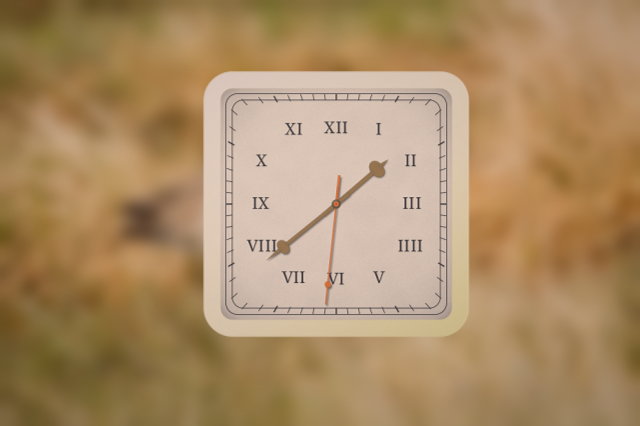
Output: 1h38m31s
